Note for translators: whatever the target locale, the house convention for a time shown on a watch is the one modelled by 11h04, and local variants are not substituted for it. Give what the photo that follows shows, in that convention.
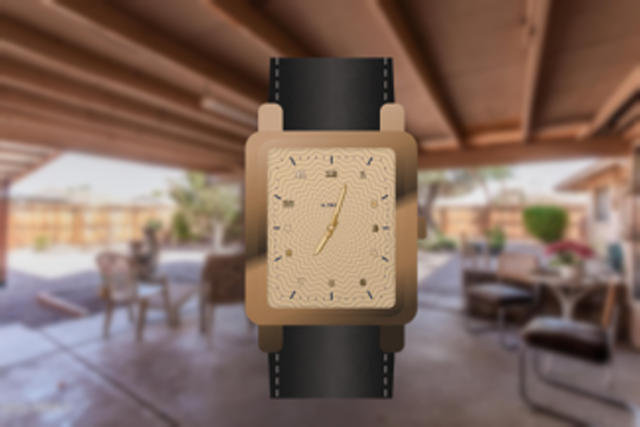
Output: 7h03
